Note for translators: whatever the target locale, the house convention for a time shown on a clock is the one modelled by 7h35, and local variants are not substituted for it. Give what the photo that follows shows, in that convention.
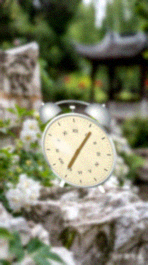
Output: 7h06
